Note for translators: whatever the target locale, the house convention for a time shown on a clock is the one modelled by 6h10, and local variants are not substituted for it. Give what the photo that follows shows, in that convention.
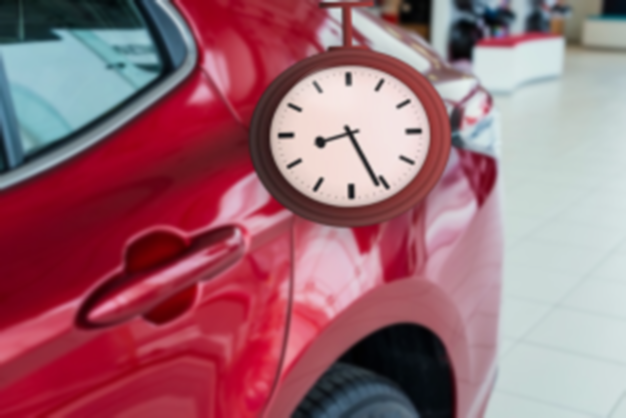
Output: 8h26
